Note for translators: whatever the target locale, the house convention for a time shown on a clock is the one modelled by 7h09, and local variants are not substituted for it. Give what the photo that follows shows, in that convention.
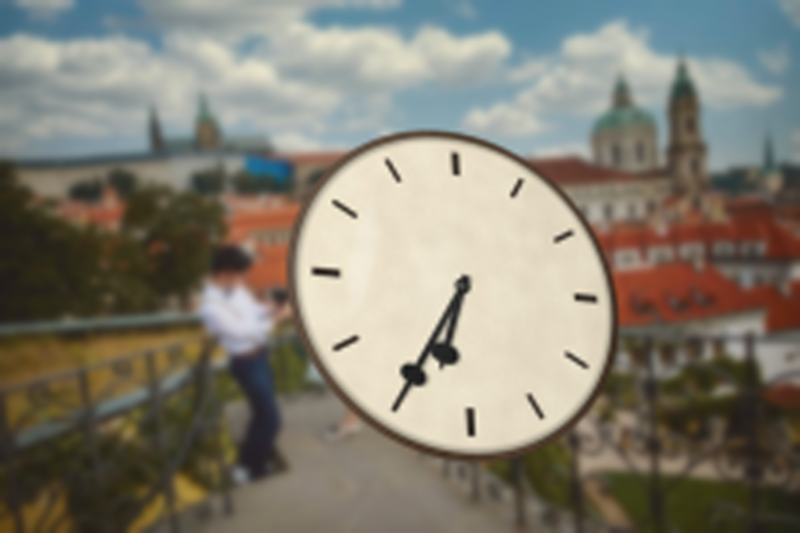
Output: 6h35
